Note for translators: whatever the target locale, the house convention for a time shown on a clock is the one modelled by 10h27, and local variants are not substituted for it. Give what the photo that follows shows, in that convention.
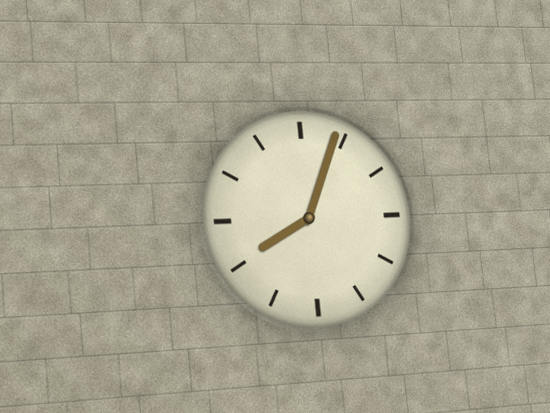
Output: 8h04
